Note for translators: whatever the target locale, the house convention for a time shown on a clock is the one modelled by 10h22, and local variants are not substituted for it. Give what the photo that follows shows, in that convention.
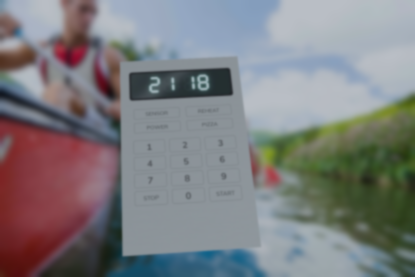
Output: 21h18
